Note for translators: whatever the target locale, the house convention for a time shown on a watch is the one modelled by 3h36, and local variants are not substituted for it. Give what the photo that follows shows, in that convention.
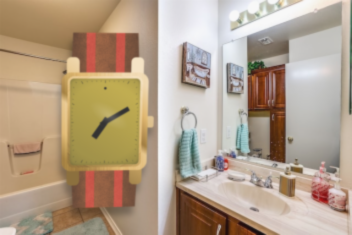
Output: 7h10
